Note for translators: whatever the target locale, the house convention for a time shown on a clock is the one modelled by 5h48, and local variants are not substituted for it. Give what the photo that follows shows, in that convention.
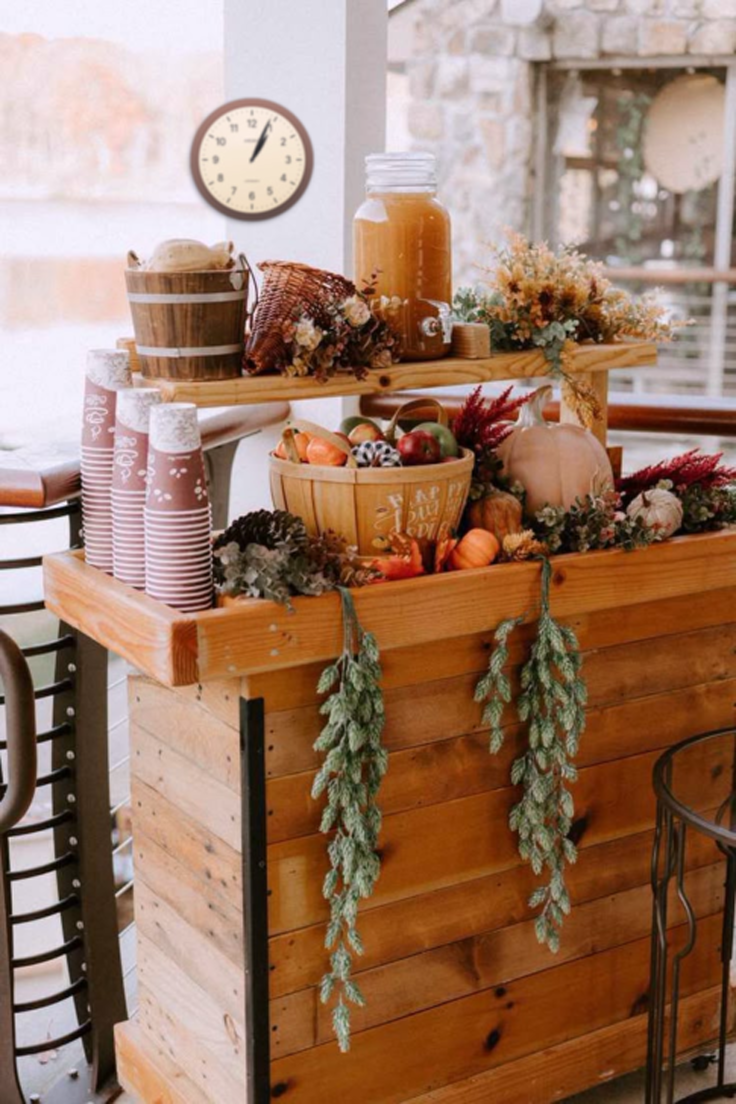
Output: 1h04
